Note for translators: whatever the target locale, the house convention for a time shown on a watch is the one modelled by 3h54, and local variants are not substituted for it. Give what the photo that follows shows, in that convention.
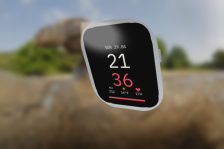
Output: 21h36
